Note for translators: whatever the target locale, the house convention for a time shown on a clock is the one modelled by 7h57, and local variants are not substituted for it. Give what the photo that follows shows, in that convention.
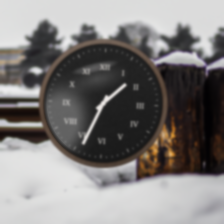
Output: 1h34
